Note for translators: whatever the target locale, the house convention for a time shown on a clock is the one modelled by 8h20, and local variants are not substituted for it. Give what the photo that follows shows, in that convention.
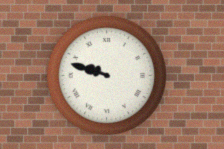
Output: 9h48
